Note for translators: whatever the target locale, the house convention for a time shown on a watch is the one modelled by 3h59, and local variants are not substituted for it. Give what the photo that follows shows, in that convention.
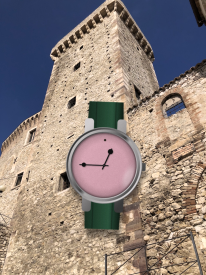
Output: 12h45
